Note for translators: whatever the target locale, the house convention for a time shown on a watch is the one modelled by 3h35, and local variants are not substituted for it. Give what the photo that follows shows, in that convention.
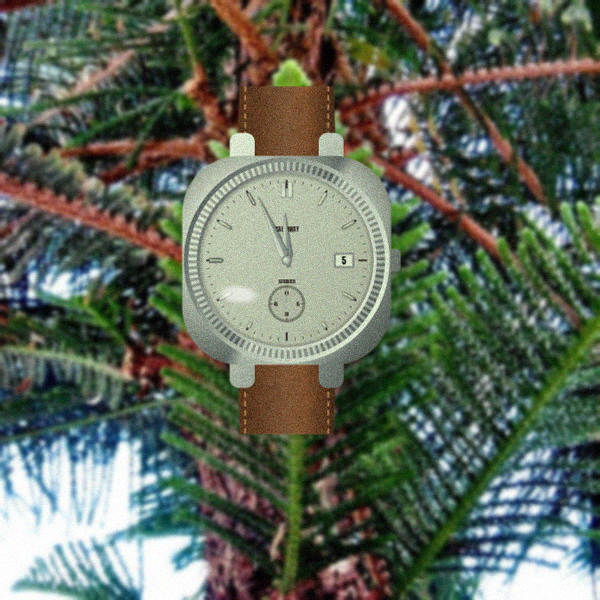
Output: 11h56
